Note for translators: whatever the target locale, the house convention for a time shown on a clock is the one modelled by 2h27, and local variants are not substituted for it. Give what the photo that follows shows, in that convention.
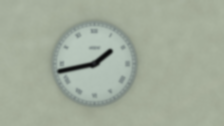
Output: 1h43
